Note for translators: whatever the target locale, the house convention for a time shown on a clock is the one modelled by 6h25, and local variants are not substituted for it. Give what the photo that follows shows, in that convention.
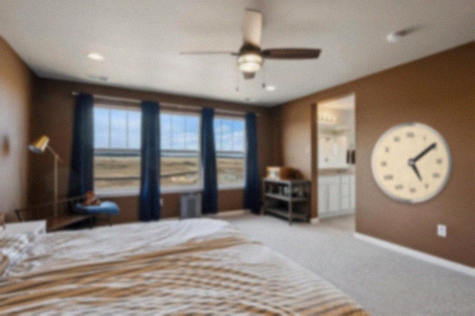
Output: 5h09
